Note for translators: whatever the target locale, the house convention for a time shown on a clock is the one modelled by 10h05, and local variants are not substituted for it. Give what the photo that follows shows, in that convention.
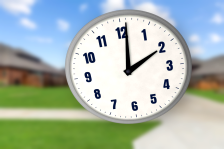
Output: 2h01
